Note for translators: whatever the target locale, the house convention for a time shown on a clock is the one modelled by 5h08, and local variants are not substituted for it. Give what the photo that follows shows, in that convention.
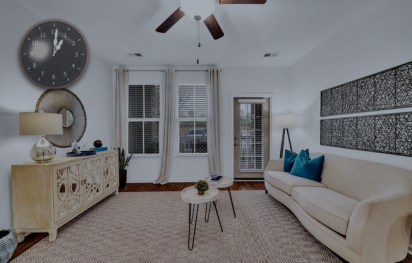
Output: 1h01
